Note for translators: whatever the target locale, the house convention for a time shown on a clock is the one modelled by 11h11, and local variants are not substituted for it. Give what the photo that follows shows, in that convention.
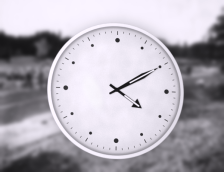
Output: 4h10
